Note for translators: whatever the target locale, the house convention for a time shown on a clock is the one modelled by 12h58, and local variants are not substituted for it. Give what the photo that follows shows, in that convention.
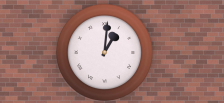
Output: 1h01
